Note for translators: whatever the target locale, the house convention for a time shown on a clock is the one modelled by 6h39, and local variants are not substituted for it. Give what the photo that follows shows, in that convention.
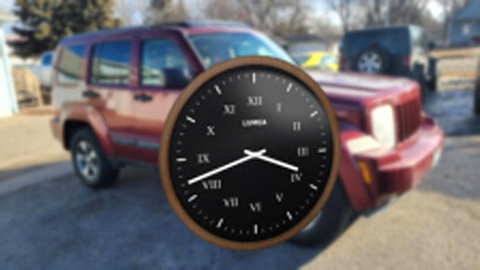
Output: 3h42
